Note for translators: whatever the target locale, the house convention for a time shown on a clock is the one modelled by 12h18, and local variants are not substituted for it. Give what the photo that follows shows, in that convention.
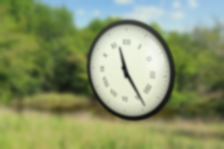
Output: 11h24
